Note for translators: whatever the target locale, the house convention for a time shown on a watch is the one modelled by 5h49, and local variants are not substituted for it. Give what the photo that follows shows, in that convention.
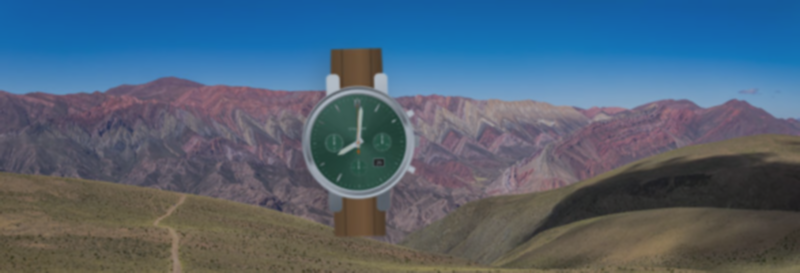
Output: 8h01
